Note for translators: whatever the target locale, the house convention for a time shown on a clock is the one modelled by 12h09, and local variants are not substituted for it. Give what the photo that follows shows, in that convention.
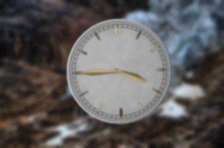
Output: 3h45
